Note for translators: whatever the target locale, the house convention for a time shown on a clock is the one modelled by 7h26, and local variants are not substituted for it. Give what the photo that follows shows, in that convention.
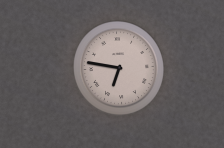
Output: 6h47
